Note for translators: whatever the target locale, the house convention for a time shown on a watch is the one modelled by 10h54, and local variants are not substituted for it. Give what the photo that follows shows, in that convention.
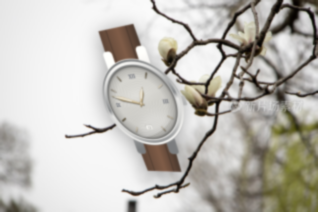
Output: 12h48
